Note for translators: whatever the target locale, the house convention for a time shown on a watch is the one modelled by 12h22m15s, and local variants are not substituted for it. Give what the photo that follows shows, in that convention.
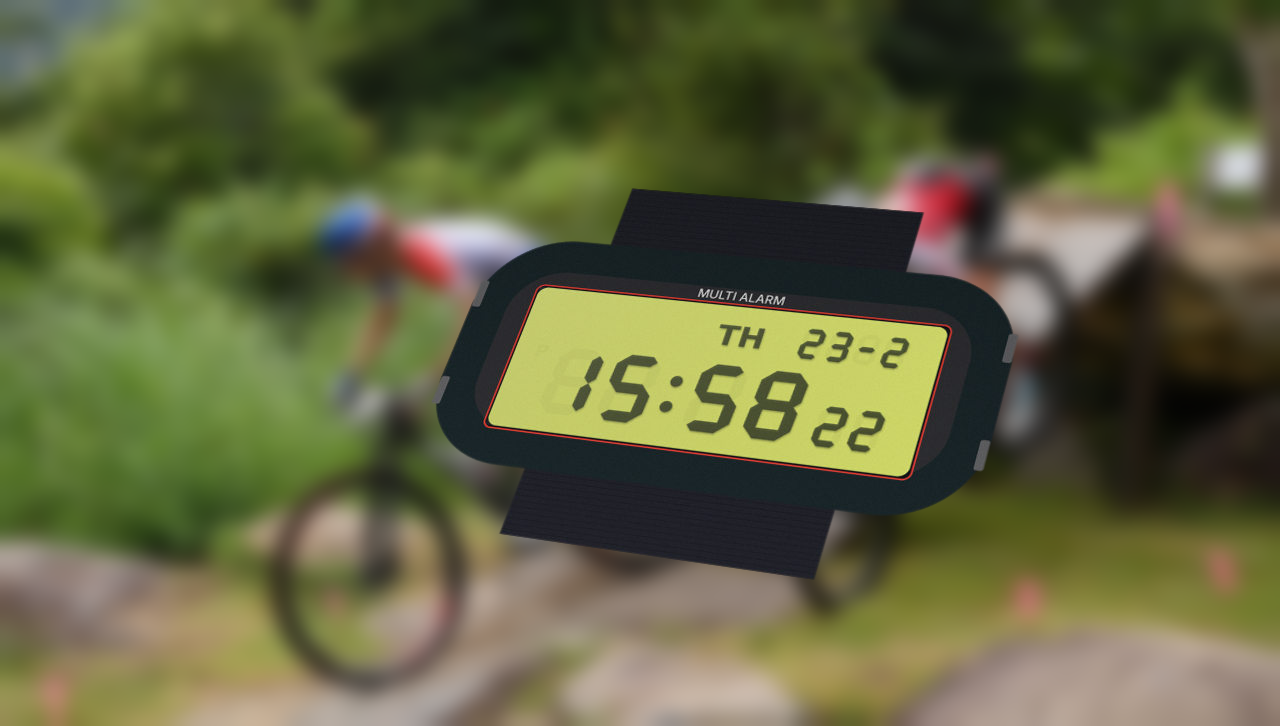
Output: 15h58m22s
